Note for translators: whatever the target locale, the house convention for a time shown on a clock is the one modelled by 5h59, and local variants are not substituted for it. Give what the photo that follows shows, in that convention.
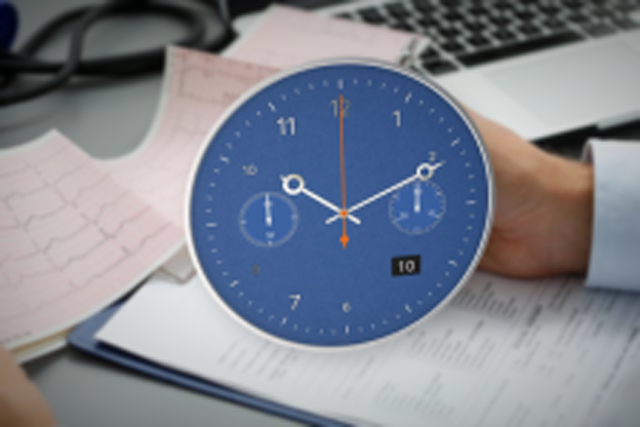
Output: 10h11
